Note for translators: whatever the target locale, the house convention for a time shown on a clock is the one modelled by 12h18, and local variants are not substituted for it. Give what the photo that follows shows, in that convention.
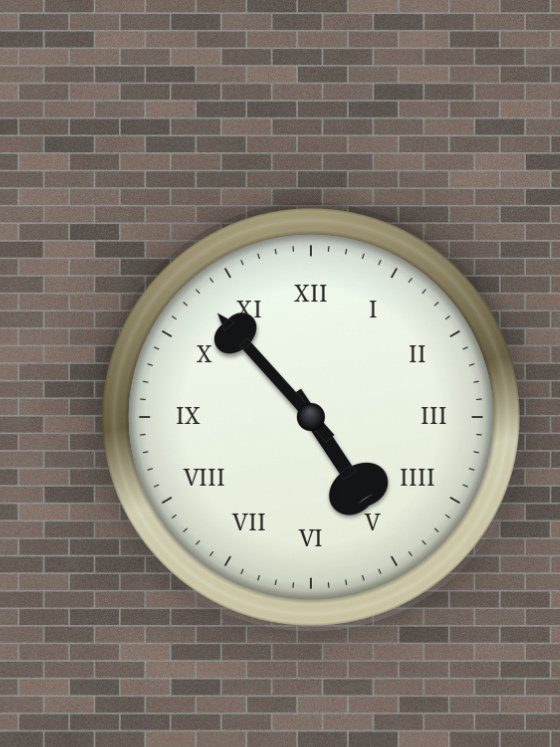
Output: 4h53
